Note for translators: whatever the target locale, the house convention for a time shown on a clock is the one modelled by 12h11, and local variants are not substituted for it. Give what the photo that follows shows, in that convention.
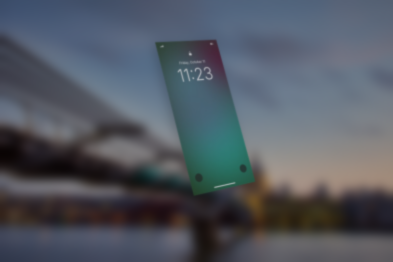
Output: 11h23
